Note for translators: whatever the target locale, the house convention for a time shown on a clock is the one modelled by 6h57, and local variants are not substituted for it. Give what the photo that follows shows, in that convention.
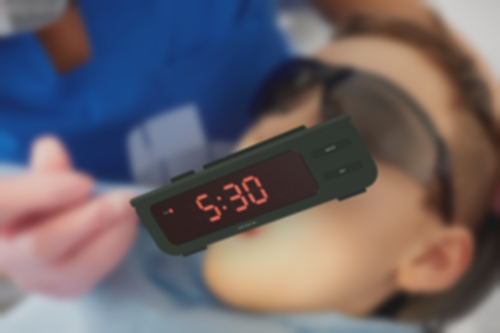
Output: 5h30
